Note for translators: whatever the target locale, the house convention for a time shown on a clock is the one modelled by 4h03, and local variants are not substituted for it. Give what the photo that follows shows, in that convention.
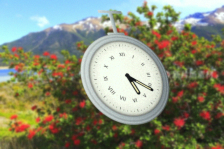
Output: 5h21
